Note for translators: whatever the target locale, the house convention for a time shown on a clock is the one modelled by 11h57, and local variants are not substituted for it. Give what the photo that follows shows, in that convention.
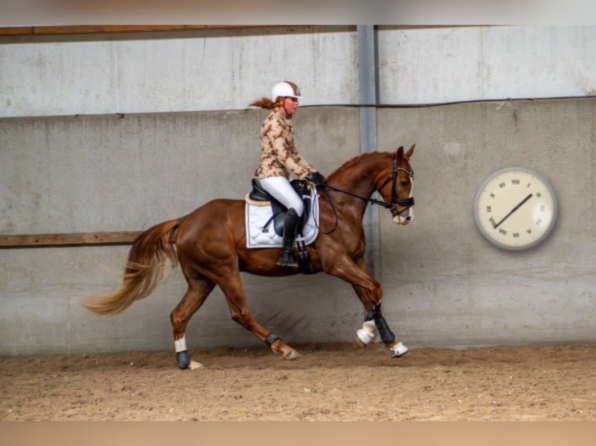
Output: 1h38
